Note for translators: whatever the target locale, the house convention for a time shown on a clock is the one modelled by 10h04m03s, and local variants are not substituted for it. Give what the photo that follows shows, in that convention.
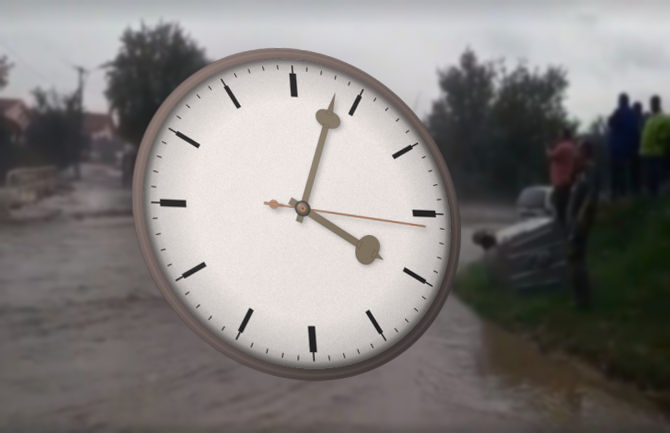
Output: 4h03m16s
